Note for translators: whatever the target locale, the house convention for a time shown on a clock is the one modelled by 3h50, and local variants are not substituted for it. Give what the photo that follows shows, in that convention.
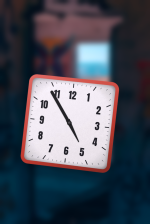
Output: 4h54
